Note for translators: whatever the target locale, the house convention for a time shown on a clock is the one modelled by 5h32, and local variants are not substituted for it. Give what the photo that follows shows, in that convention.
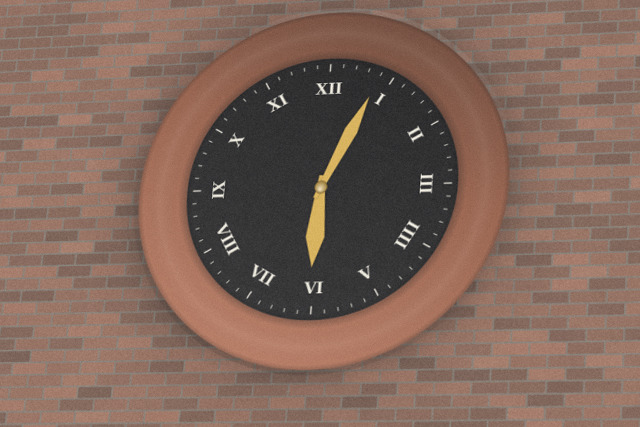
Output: 6h04
